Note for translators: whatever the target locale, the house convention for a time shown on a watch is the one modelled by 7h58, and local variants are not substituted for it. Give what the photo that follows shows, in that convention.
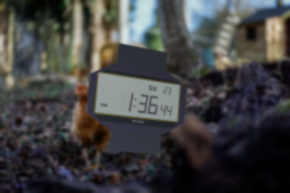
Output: 1h36
